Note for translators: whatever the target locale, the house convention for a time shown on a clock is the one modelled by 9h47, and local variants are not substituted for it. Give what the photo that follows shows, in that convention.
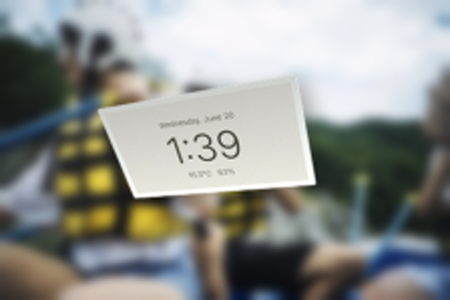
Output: 1h39
